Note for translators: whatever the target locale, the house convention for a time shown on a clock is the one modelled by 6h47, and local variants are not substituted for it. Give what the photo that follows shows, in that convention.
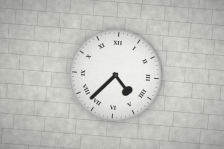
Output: 4h37
